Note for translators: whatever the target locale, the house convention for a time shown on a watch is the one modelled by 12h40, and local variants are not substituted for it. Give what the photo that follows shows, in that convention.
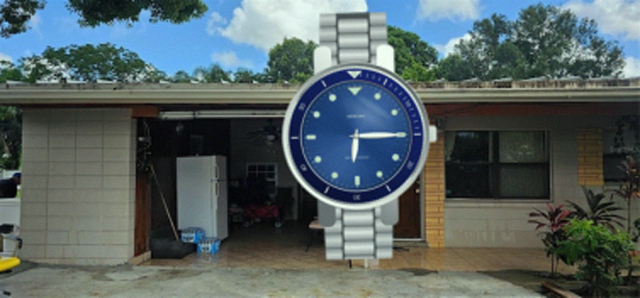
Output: 6h15
